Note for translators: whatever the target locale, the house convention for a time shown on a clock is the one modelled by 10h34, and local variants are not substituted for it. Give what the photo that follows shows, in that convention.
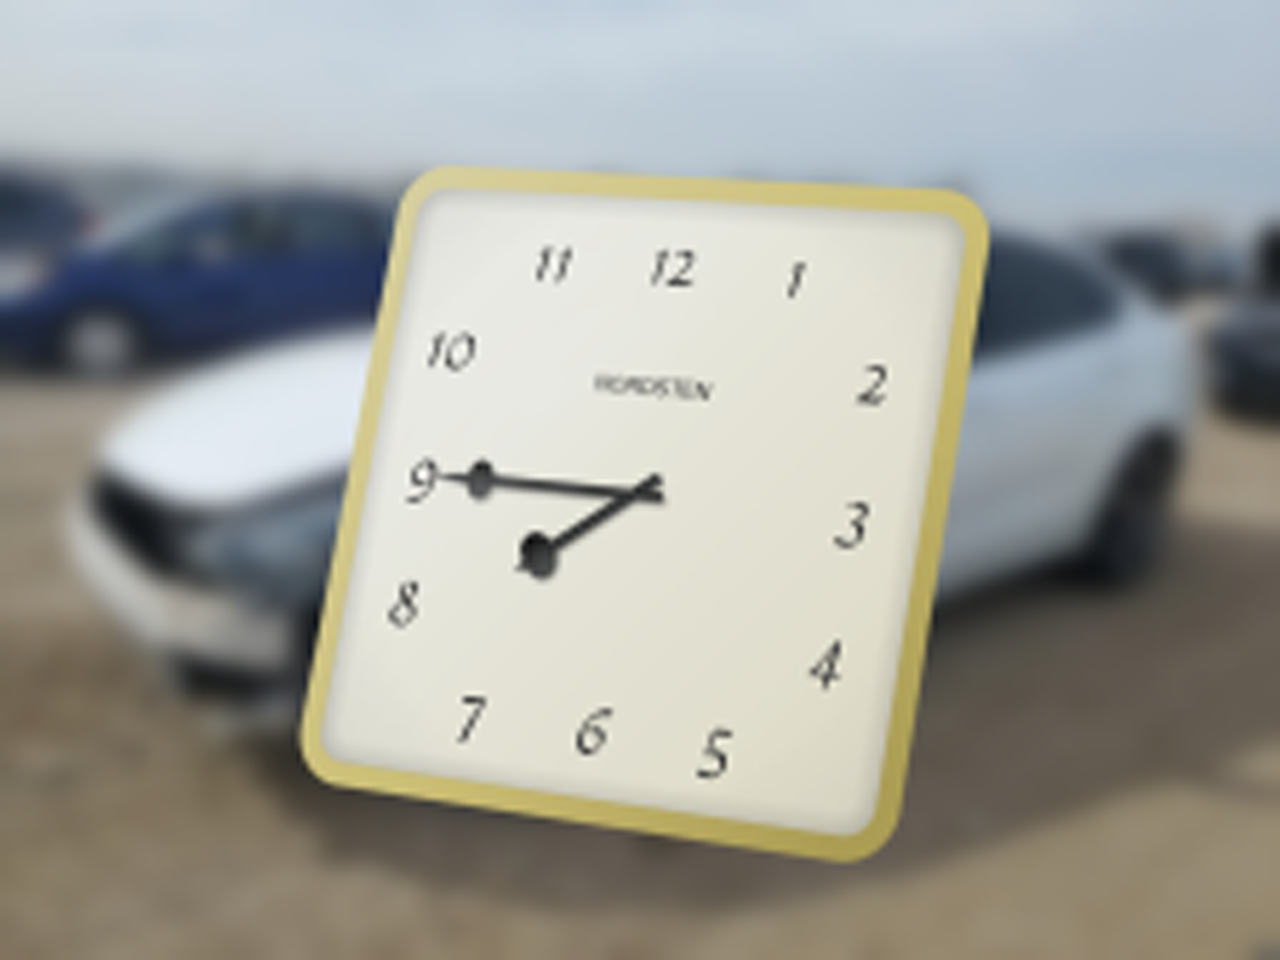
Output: 7h45
